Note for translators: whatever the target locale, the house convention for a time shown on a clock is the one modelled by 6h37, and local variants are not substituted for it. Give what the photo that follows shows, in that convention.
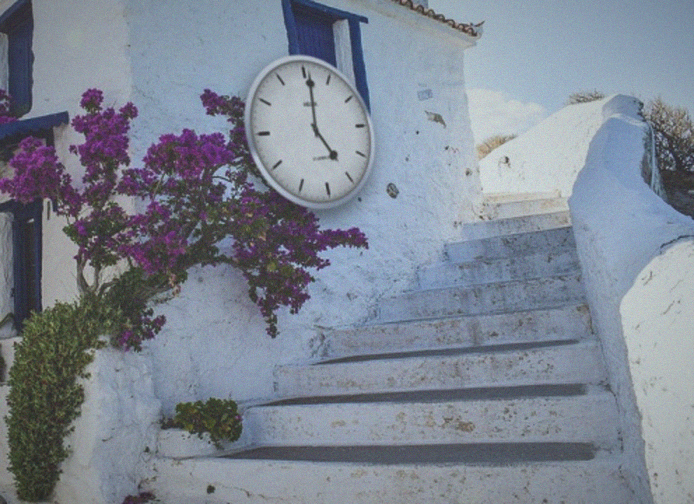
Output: 5h01
